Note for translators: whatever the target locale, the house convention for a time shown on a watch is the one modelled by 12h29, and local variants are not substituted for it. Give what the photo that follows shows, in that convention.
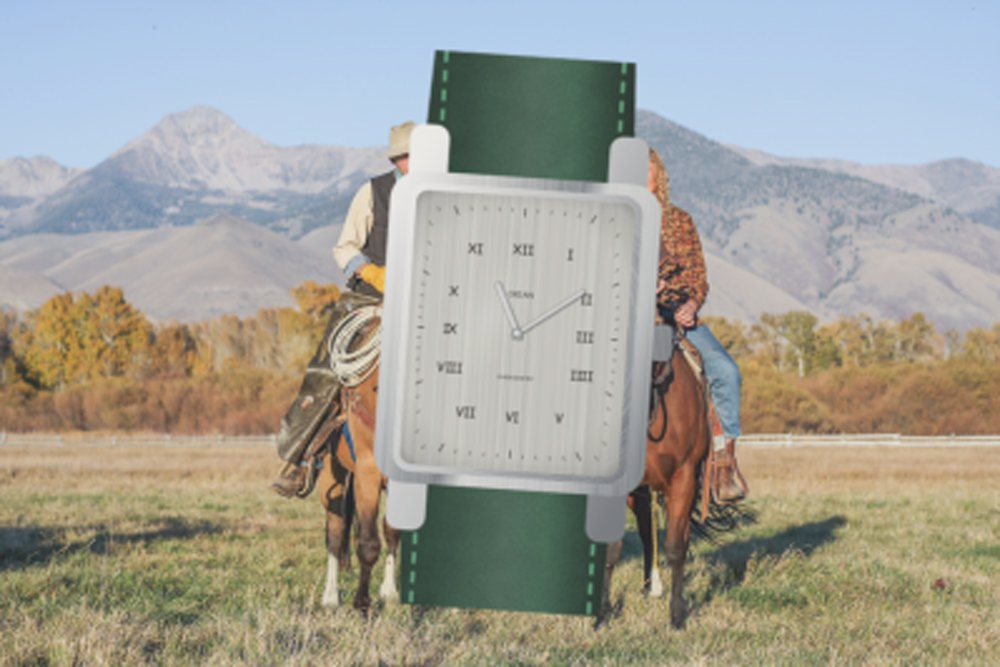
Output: 11h09
